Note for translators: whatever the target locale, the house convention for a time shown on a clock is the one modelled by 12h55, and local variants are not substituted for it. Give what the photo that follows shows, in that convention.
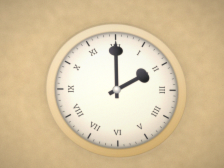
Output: 2h00
